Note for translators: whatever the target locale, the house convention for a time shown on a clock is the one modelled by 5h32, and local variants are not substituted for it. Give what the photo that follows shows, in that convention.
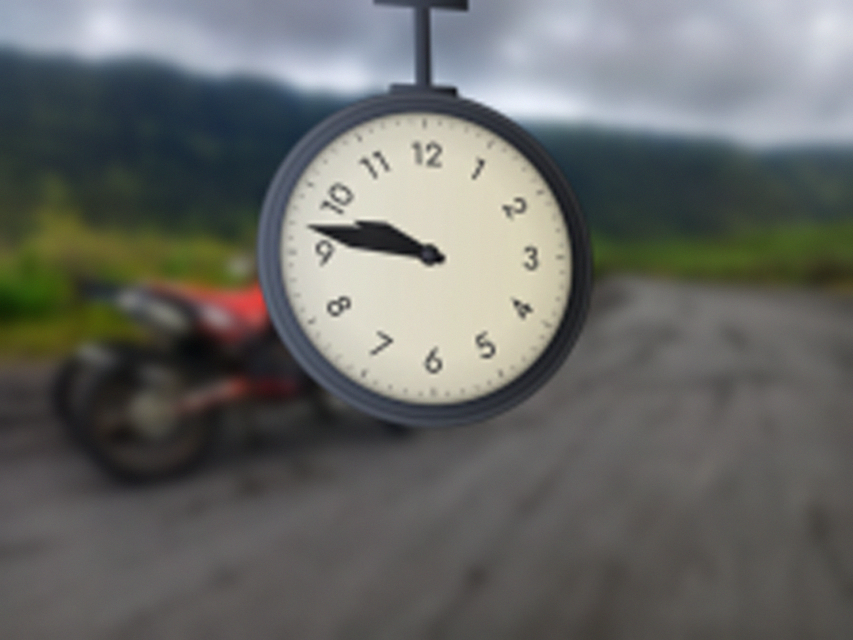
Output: 9h47
